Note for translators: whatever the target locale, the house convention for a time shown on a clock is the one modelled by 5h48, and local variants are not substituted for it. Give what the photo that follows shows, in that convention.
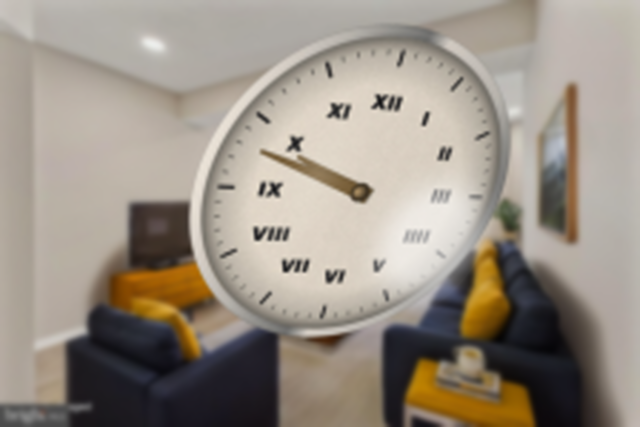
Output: 9h48
